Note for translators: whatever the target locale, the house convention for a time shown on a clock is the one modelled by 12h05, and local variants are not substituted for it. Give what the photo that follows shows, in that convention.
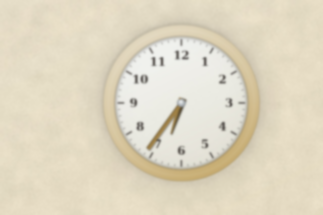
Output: 6h36
